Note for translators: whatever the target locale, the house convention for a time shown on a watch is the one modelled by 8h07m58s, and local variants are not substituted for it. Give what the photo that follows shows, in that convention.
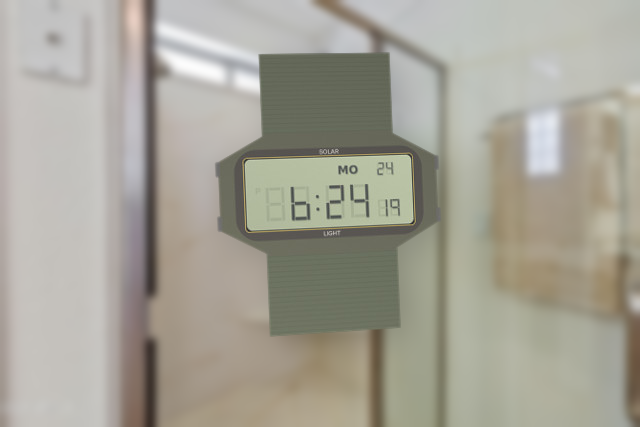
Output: 6h24m19s
